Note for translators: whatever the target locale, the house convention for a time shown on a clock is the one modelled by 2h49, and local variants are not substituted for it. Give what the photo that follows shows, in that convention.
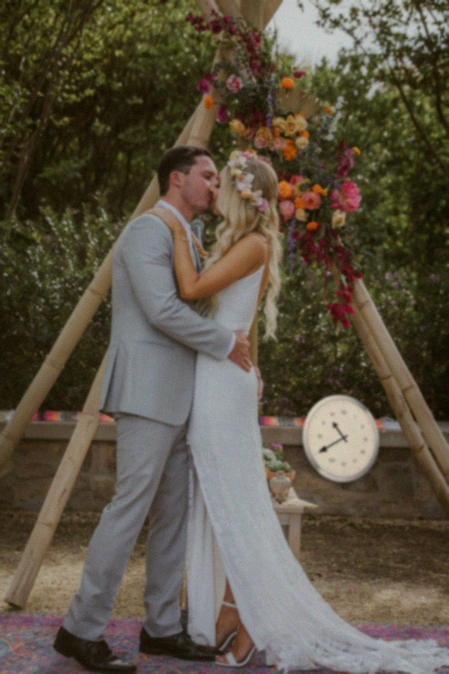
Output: 10h40
